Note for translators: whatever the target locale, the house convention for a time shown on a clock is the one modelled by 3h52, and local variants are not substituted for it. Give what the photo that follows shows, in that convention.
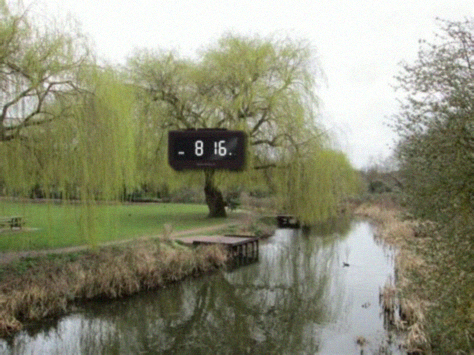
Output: 8h16
